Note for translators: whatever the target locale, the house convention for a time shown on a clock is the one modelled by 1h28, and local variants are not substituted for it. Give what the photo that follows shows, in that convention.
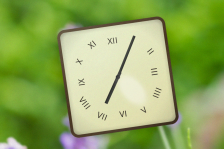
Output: 7h05
